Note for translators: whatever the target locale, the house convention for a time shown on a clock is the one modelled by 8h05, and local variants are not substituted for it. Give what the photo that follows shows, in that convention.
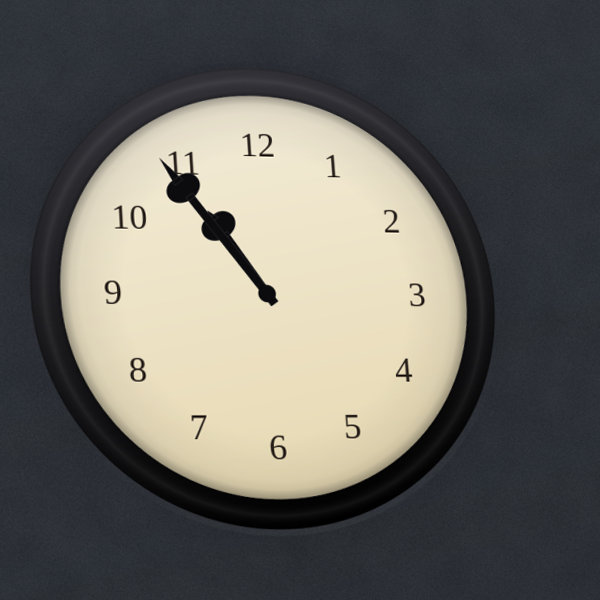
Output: 10h54
